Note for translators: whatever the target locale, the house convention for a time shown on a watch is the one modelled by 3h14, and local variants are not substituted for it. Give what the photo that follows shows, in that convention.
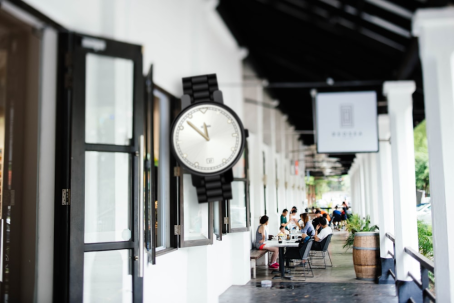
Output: 11h53
